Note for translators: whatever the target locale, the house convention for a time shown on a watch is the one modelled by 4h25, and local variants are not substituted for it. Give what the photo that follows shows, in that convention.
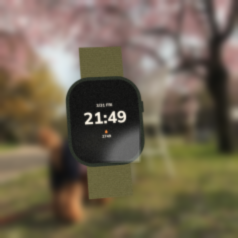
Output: 21h49
